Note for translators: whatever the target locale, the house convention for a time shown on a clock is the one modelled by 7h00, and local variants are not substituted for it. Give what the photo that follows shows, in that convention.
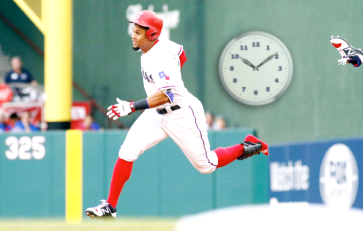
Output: 10h09
